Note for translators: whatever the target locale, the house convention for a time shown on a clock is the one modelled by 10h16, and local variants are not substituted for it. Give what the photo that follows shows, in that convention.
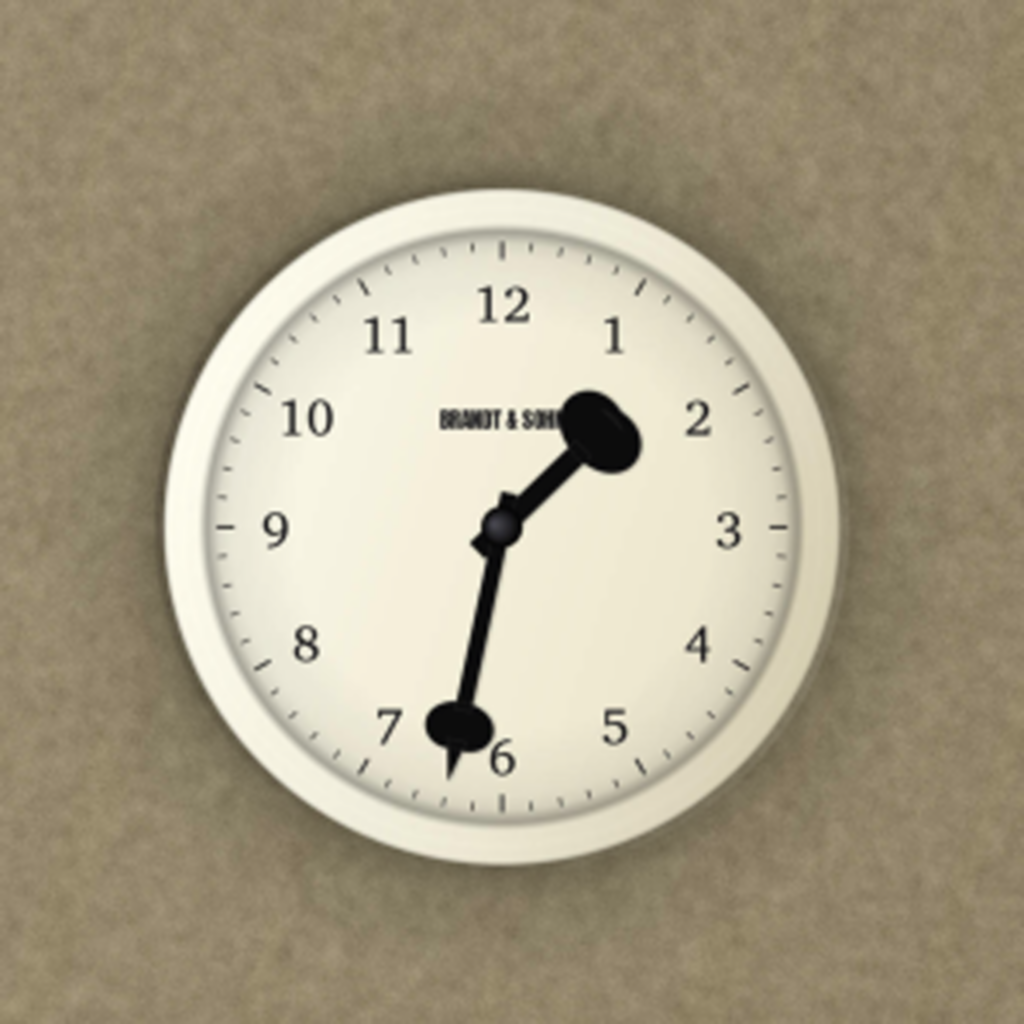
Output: 1h32
